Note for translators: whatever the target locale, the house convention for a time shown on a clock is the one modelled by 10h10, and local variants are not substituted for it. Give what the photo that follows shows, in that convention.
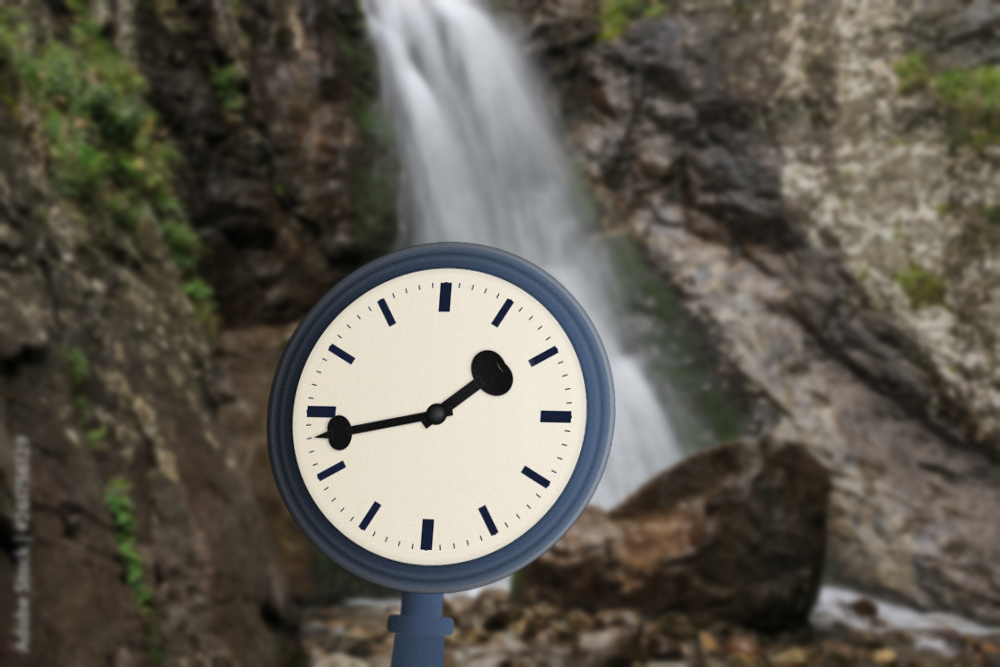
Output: 1h43
